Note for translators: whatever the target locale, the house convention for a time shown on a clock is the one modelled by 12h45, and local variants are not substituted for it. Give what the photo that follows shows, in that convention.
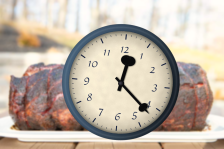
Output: 12h22
